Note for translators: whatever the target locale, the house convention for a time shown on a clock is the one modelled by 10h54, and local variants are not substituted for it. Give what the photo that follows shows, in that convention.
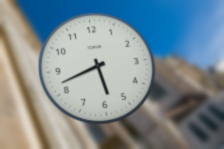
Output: 5h42
